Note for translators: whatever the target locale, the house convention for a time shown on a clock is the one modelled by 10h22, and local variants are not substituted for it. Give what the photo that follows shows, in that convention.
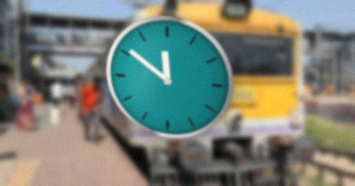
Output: 11h51
